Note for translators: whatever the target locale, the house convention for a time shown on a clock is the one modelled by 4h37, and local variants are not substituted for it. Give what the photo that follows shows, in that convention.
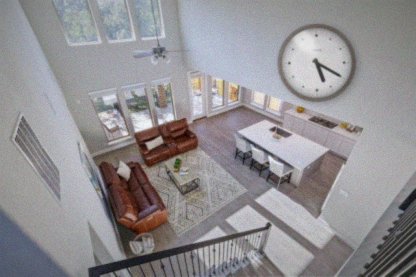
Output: 5h20
